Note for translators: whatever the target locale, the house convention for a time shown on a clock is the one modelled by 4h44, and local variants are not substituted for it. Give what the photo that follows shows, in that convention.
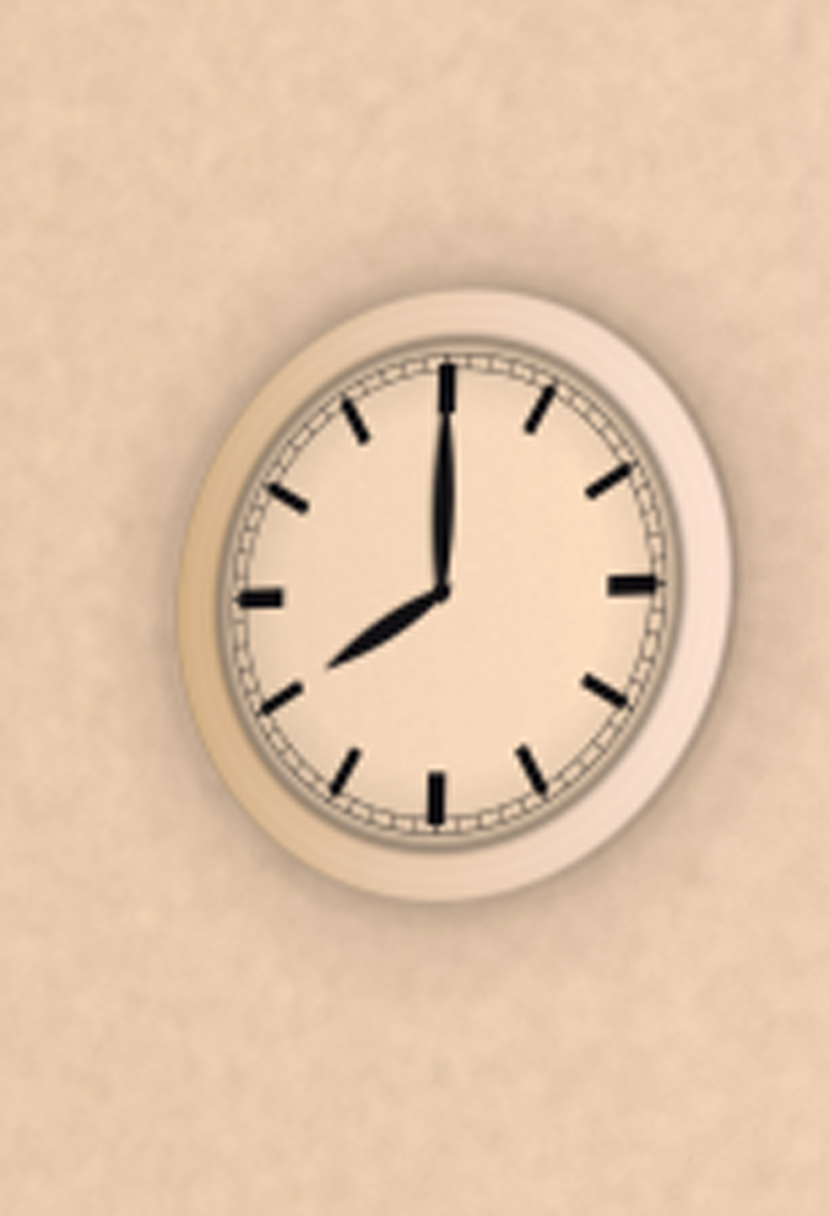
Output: 8h00
